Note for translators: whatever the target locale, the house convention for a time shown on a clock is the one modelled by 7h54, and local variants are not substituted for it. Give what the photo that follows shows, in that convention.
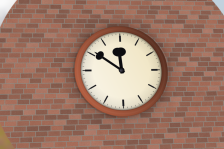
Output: 11h51
